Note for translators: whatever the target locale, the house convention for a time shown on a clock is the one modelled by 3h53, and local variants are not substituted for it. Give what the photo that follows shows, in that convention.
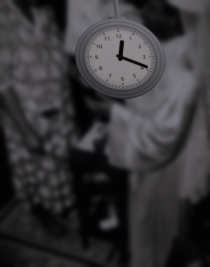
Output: 12h19
